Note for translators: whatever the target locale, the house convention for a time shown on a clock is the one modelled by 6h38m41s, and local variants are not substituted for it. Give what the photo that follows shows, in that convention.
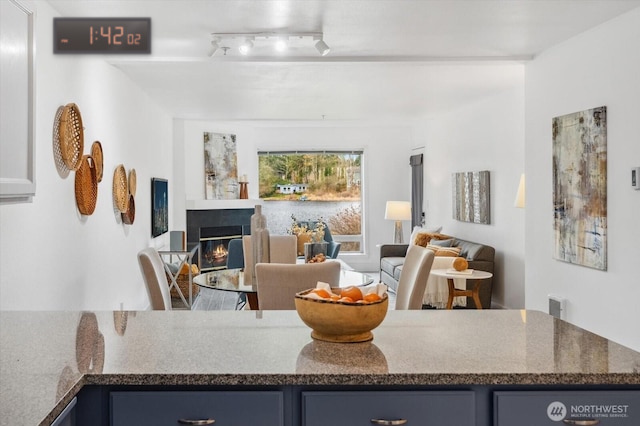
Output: 1h42m02s
